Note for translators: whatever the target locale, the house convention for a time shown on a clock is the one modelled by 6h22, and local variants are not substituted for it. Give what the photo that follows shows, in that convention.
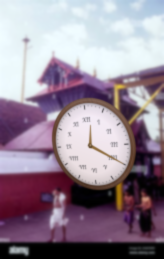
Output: 12h20
